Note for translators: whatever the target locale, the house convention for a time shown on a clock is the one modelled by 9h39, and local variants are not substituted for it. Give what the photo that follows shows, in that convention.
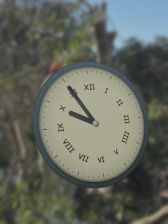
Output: 9h55
